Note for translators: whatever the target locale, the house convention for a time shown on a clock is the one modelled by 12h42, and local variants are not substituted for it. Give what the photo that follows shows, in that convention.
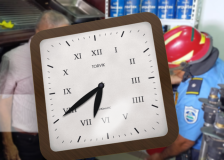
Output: 6h40
